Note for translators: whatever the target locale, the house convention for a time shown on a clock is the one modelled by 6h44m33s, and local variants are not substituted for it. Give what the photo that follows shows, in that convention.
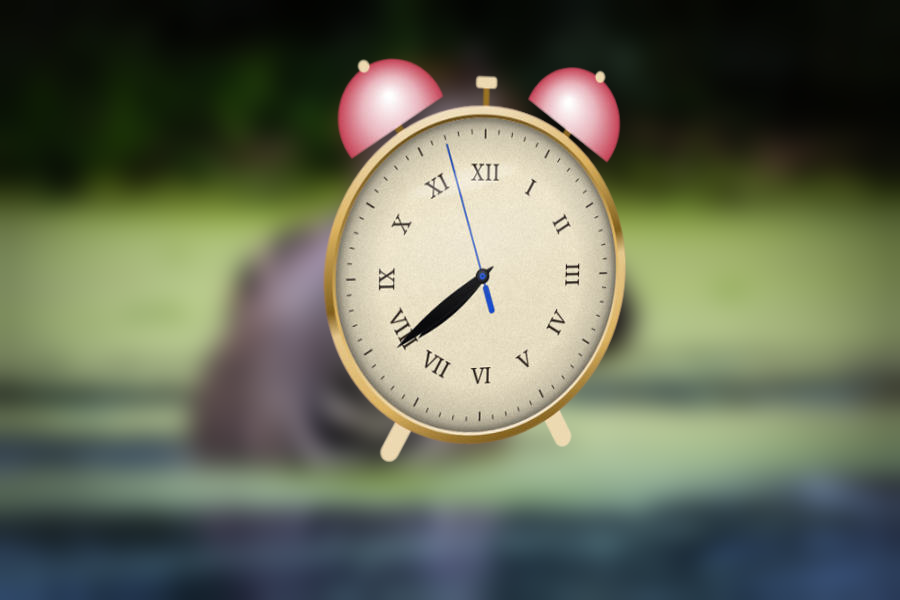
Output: 7h38m57s
